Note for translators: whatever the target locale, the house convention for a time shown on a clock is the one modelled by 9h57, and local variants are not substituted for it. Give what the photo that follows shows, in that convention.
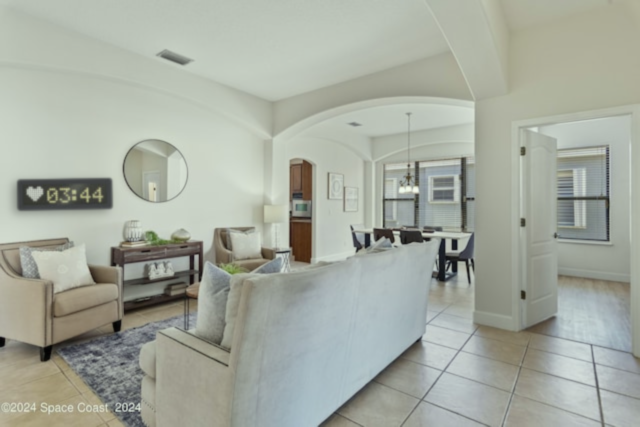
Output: 3h44
